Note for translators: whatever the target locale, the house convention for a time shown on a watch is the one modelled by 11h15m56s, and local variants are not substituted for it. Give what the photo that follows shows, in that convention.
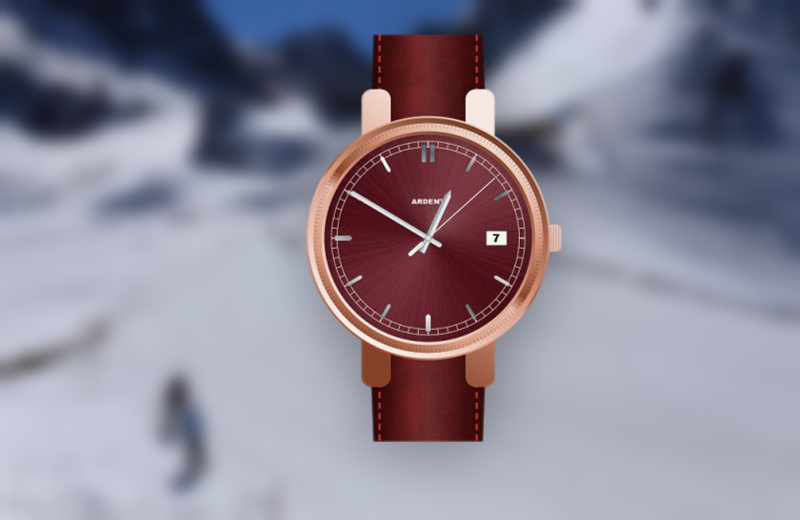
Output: 12h50m08s
